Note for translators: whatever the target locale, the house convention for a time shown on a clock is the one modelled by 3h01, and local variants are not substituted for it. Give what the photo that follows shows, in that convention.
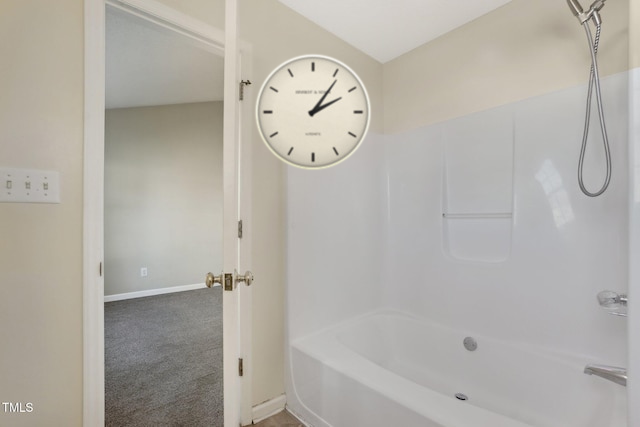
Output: 2h06
